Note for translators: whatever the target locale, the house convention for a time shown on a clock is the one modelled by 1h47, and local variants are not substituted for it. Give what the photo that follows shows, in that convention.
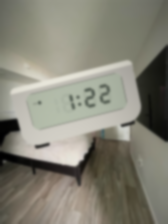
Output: 1h22
